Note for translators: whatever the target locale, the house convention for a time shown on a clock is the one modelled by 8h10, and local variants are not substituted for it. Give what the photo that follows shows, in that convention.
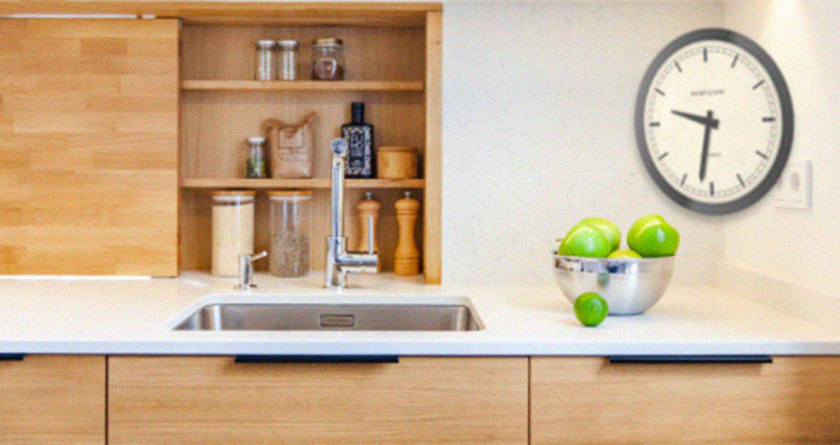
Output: 9h32
